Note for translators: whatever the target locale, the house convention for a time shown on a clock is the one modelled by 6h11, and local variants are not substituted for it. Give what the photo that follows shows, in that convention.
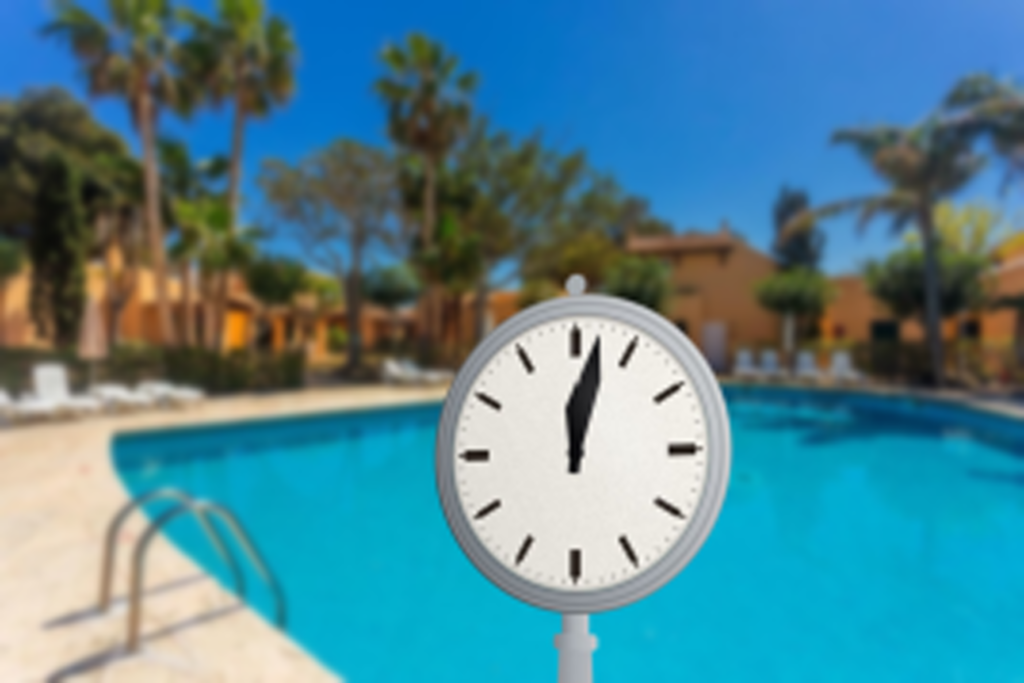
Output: 12h02
